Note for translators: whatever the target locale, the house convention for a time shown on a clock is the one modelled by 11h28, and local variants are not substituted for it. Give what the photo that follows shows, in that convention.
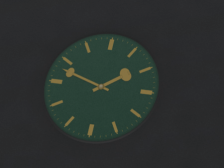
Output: 1h48
